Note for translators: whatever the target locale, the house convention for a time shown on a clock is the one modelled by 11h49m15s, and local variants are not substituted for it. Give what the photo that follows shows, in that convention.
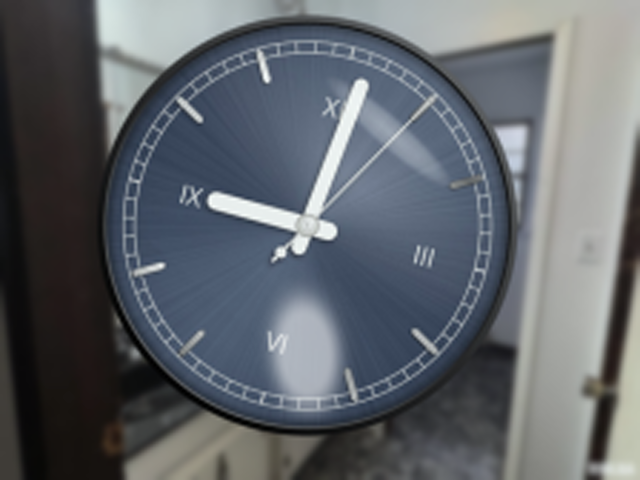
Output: 9h01m05s
